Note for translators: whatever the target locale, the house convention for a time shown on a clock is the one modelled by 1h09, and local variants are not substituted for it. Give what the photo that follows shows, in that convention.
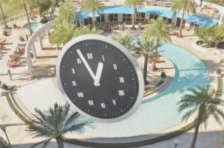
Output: 12h57
